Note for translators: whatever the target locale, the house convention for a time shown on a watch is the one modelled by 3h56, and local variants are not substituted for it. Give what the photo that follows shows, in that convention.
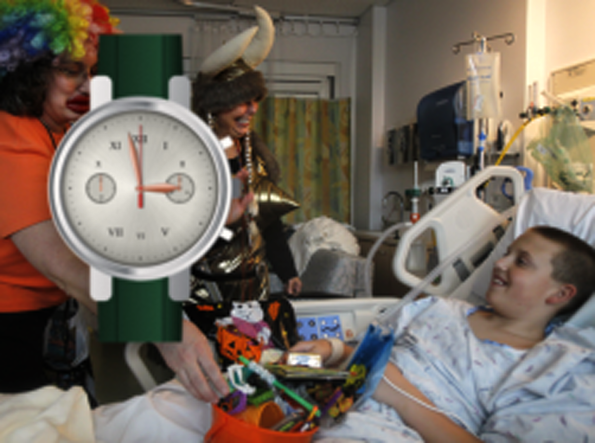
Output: 2h58
